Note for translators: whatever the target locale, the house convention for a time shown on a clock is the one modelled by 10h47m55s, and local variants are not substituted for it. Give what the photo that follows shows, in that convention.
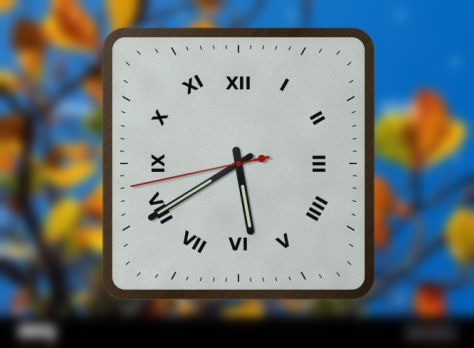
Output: 5h39m43s
